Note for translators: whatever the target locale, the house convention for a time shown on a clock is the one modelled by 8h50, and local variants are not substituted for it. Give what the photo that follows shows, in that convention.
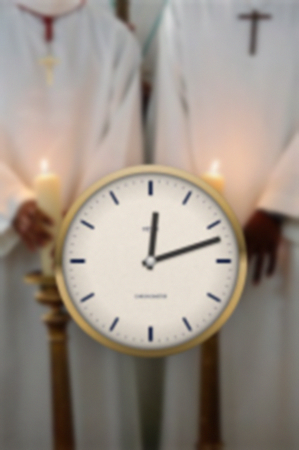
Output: 12h12
